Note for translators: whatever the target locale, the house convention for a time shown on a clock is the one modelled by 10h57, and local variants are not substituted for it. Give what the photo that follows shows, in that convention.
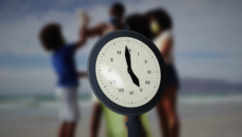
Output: 4h59
